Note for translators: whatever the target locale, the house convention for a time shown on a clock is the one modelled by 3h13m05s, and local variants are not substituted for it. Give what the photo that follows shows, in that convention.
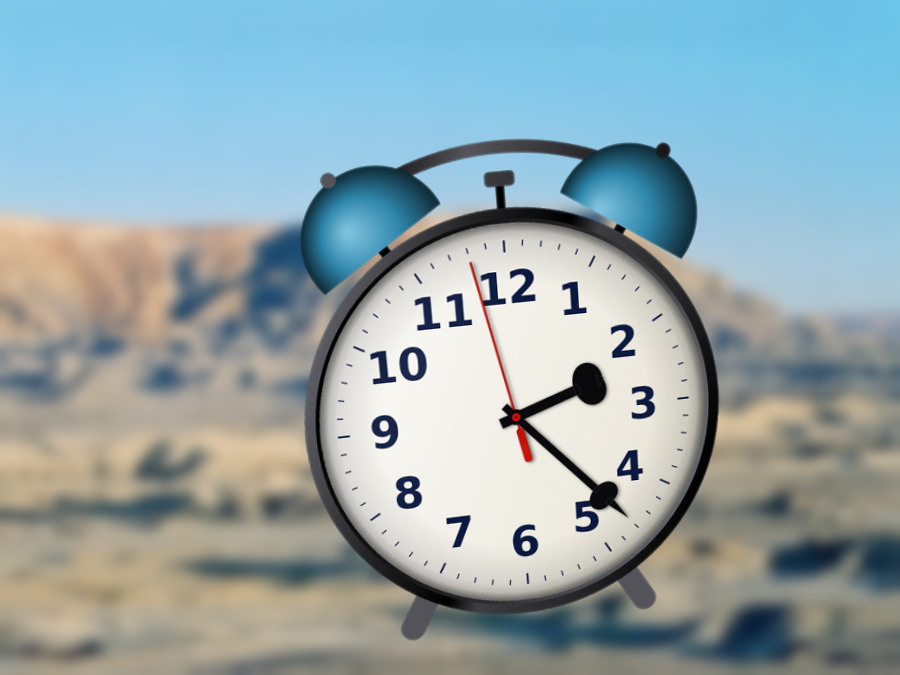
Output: 2h22m58s
